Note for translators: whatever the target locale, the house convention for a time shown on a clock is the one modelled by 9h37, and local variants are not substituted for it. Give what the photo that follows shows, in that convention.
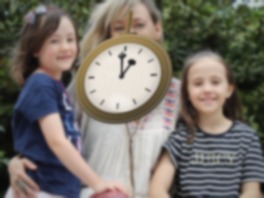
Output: 12h59
